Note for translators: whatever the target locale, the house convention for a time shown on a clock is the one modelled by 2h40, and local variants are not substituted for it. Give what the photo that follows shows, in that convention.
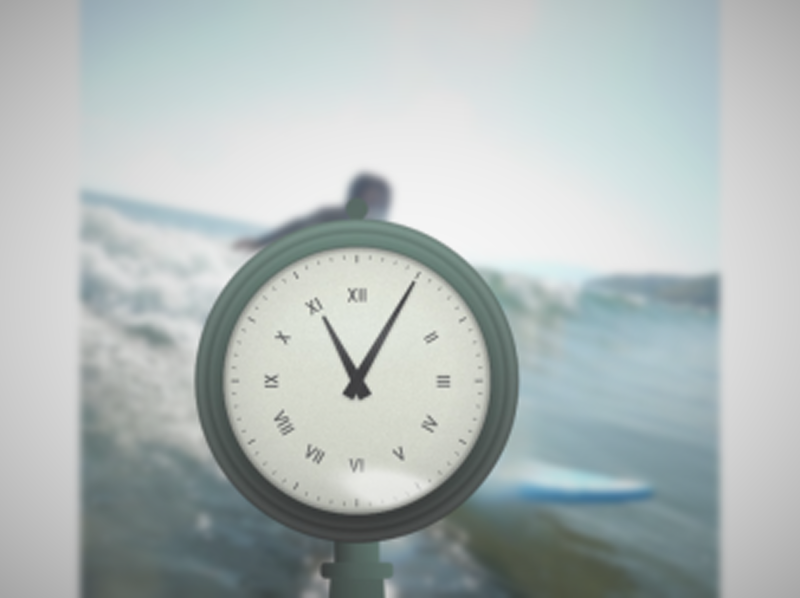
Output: 11h05
